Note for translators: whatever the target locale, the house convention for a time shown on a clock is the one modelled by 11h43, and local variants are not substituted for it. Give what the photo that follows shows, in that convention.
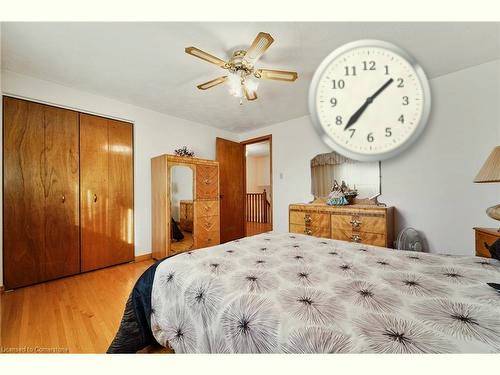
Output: 1h37
